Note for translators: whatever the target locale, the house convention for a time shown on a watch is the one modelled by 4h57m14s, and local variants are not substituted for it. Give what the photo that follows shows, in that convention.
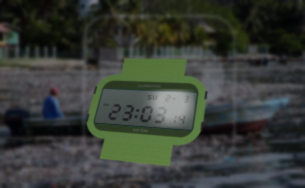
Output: 23h03m14s
